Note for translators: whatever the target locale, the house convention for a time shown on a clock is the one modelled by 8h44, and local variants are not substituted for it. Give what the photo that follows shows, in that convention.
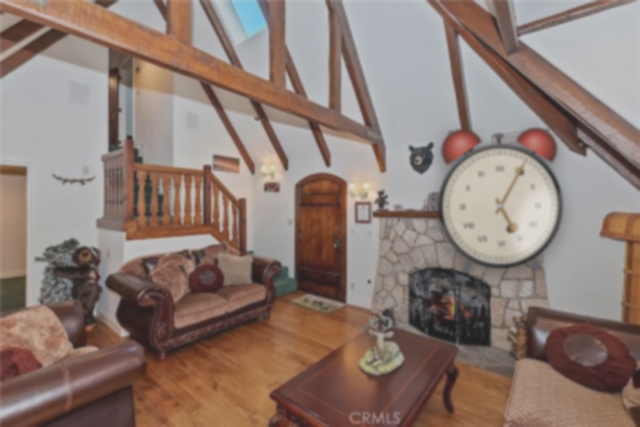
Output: 5h05
